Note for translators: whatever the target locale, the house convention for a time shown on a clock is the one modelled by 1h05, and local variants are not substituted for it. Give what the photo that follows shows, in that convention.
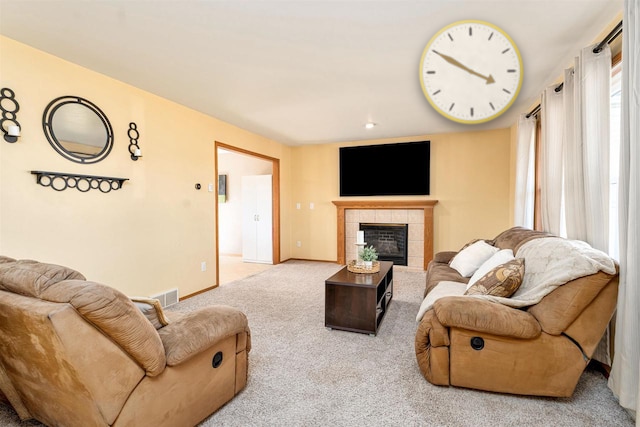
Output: 3h50
